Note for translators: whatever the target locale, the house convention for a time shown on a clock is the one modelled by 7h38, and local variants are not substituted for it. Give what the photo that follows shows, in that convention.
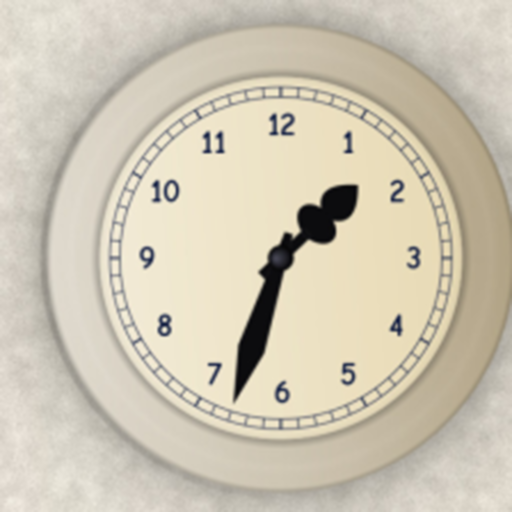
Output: 1h33
